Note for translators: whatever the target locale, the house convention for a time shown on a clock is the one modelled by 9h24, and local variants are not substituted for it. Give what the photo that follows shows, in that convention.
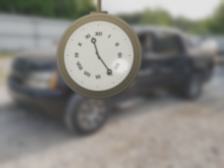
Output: 11h24
